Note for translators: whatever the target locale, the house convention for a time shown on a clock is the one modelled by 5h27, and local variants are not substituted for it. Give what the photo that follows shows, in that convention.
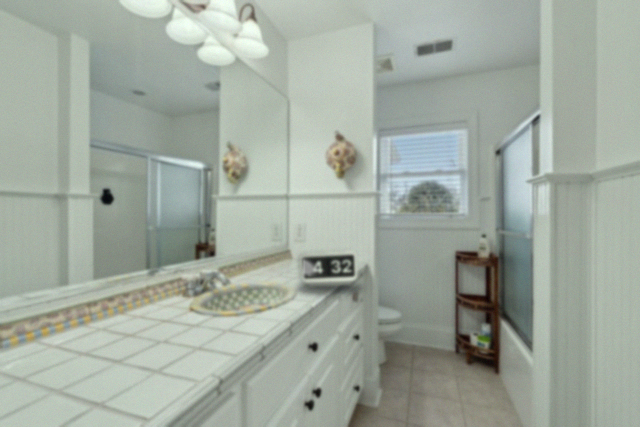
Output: 4h32
